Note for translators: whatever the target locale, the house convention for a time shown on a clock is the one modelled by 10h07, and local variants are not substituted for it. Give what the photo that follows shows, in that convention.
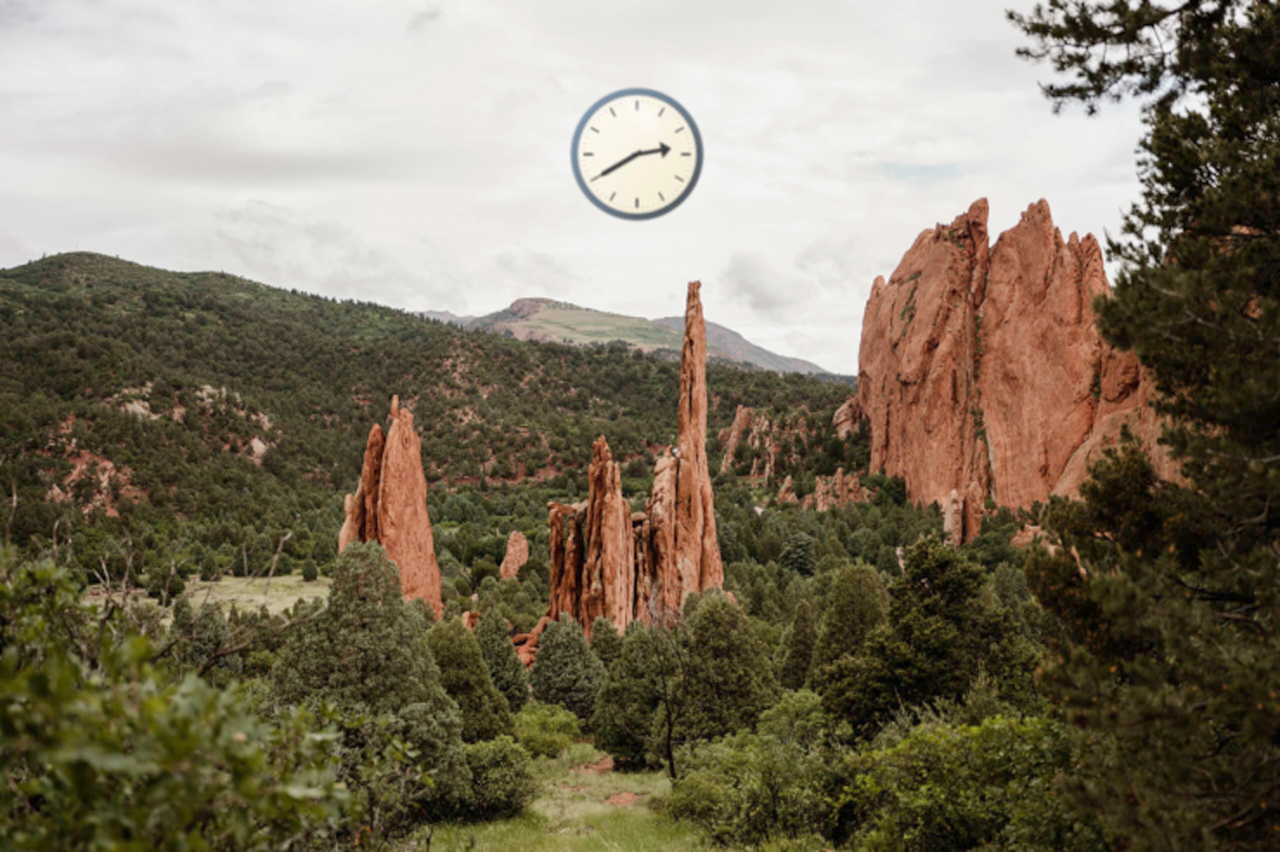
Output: 2h40
